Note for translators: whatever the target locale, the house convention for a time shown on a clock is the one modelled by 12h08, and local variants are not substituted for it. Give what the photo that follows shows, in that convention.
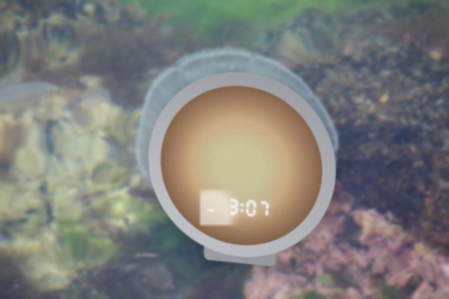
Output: 3h07
